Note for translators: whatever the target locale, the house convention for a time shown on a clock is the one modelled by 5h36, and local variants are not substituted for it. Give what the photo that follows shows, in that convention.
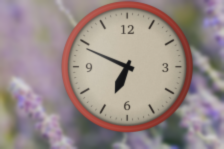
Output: 6h49
